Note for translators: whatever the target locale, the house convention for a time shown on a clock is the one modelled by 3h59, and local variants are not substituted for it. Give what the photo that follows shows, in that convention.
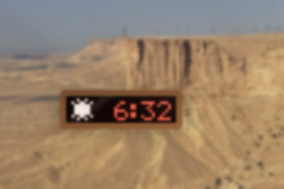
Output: 6h32
